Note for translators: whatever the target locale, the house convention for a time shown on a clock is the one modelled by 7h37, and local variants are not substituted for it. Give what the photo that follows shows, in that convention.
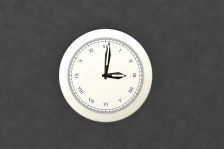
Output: 3h01
